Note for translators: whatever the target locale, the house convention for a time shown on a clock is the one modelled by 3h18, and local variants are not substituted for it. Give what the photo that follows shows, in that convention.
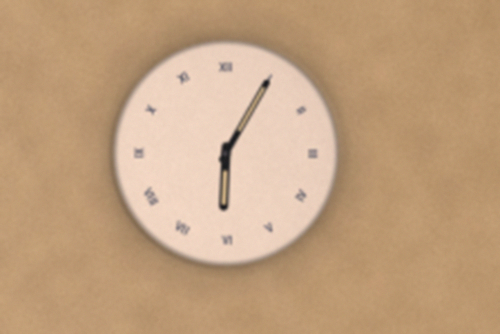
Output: 6h05
